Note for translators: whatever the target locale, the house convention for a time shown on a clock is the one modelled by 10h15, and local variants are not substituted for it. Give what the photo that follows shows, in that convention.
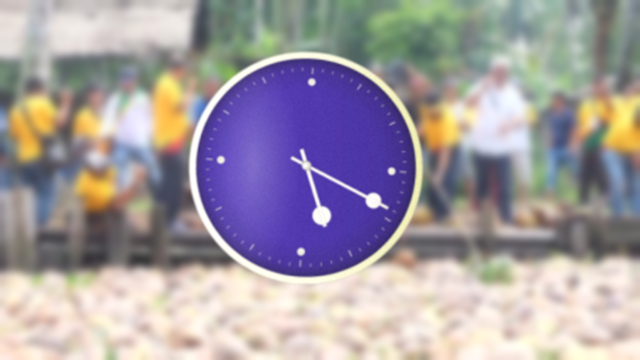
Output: 5h19
